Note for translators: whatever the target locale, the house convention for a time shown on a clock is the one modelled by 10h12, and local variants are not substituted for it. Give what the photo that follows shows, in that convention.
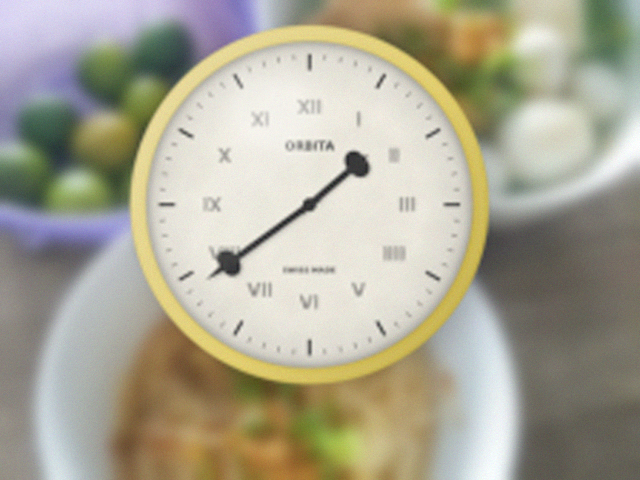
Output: 1h39
